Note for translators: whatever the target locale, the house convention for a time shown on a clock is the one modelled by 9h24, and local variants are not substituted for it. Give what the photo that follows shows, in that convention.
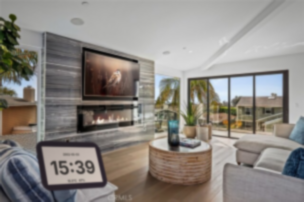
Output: 15h39
